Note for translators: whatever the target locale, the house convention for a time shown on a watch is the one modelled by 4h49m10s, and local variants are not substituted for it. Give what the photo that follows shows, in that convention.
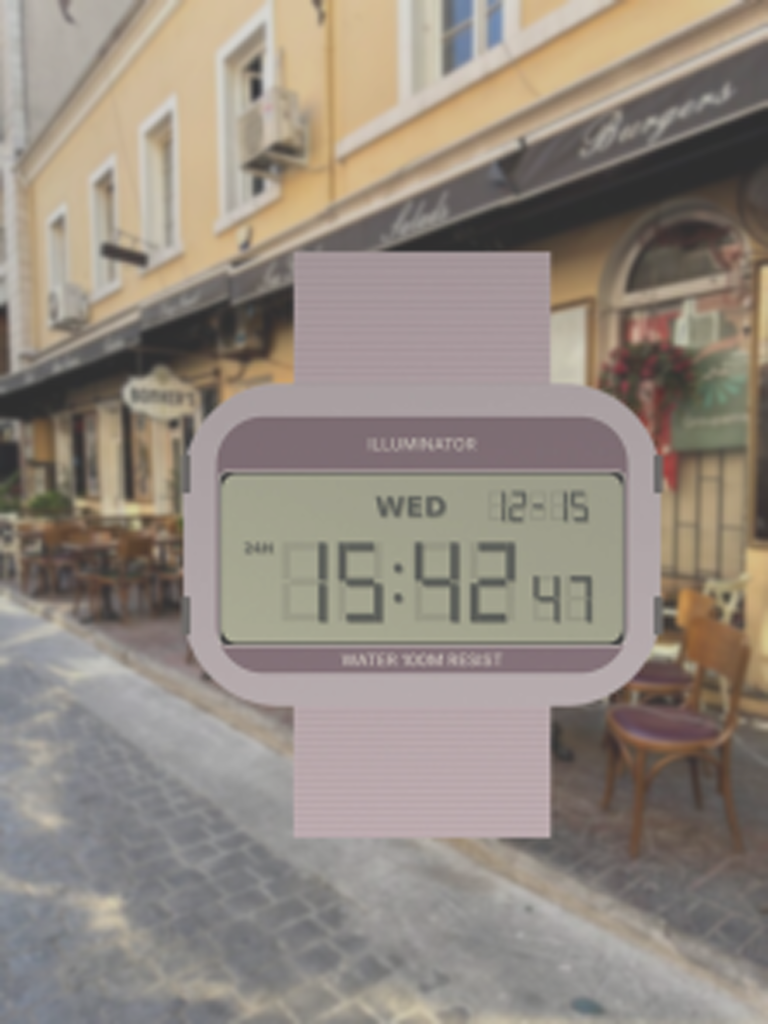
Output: 15h42m47s
